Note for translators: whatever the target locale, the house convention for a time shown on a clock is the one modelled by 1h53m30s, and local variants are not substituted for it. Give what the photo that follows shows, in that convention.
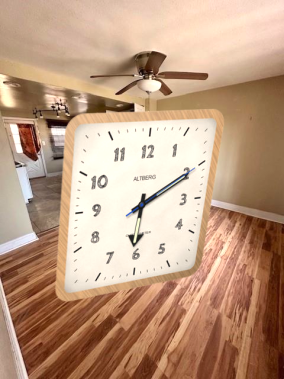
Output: 6h10m10s
